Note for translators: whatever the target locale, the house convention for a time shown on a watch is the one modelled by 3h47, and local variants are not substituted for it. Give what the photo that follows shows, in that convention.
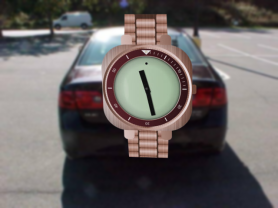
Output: 11h28
